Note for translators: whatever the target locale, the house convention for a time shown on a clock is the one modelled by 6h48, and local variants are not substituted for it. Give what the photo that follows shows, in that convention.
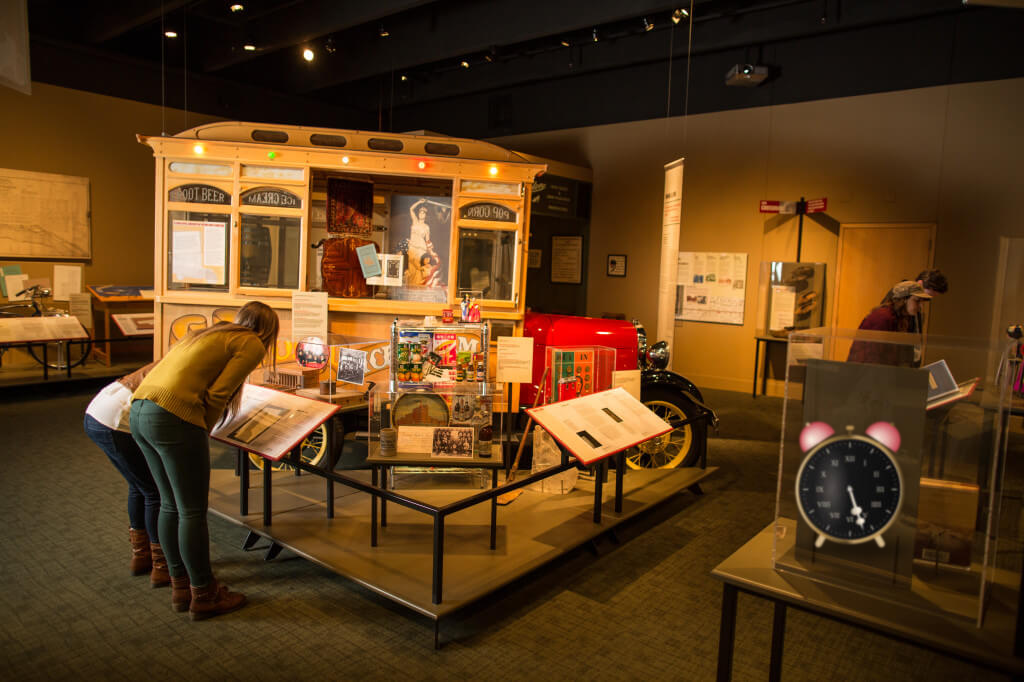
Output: 5h27
